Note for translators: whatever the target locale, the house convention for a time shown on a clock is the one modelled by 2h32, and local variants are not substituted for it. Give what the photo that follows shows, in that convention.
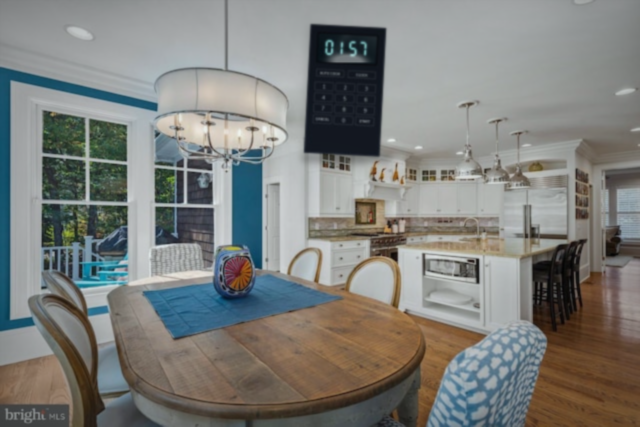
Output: 1h57
